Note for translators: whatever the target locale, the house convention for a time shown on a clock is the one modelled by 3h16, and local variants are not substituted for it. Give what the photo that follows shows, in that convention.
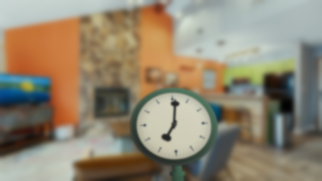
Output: 7h01
